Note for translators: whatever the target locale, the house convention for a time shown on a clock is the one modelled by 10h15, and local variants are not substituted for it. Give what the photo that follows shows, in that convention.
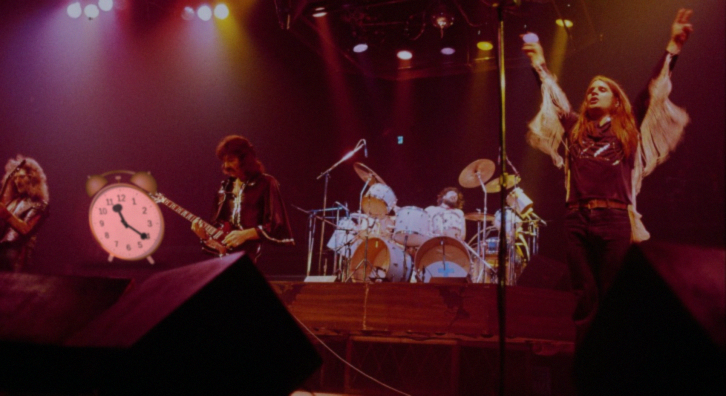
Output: 11h21
